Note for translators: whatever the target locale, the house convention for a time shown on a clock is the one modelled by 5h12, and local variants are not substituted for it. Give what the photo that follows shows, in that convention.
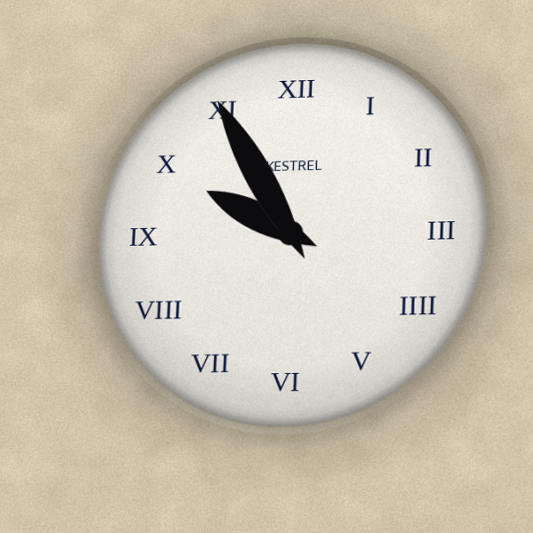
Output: 9h55
